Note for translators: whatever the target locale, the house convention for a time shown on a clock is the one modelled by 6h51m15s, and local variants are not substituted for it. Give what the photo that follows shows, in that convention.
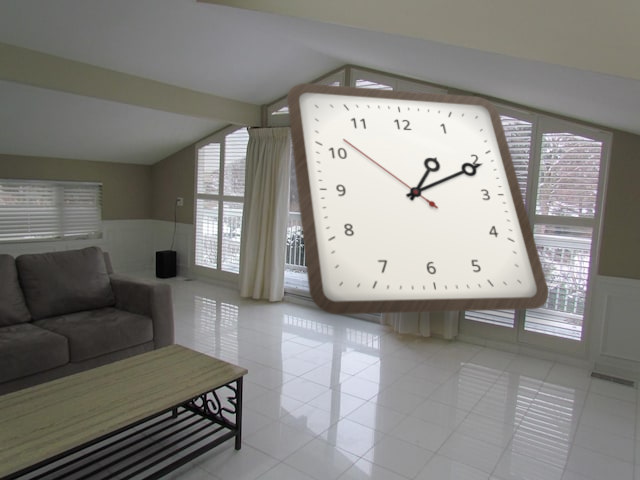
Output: 1h10m52s
